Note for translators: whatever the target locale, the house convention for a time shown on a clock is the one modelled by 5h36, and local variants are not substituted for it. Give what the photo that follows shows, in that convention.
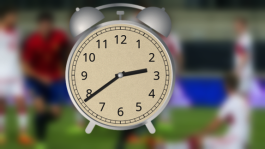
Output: 2h39
